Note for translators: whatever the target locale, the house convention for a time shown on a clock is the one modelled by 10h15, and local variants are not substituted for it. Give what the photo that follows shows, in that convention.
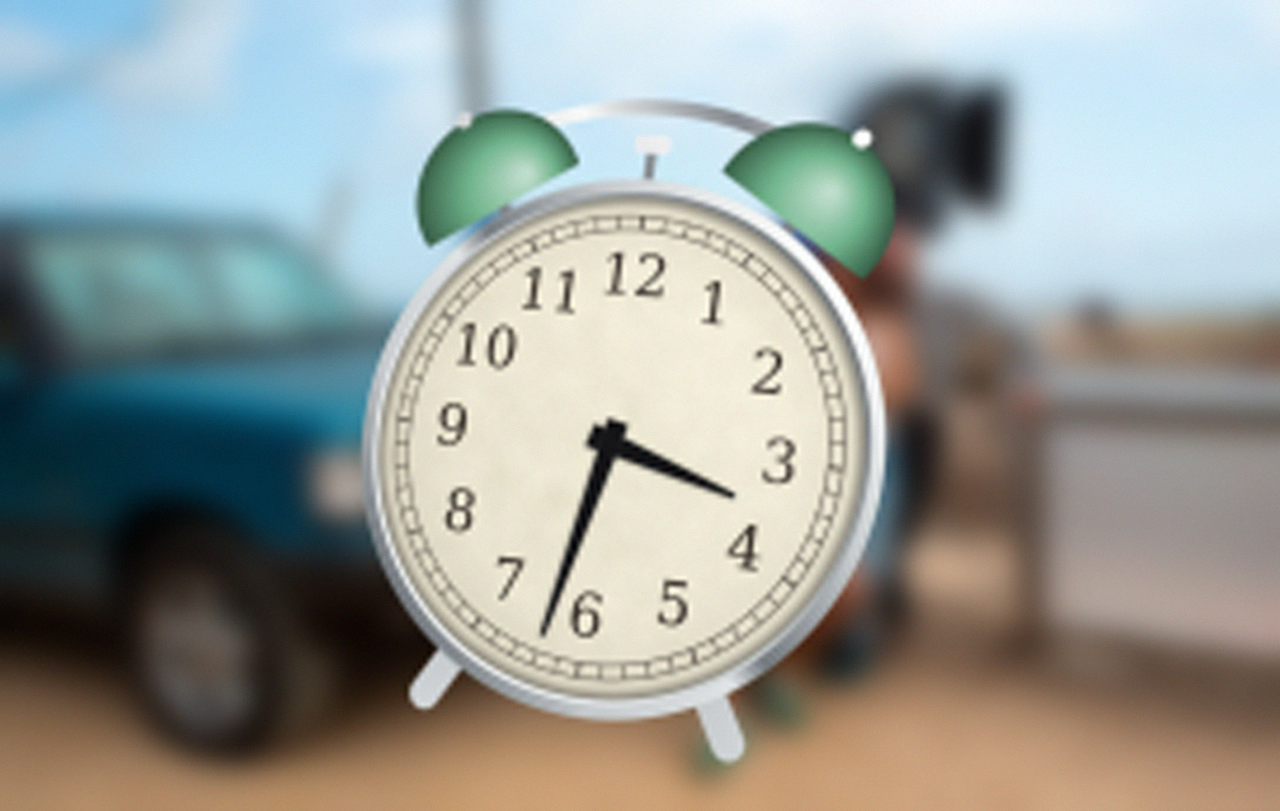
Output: 3h32
